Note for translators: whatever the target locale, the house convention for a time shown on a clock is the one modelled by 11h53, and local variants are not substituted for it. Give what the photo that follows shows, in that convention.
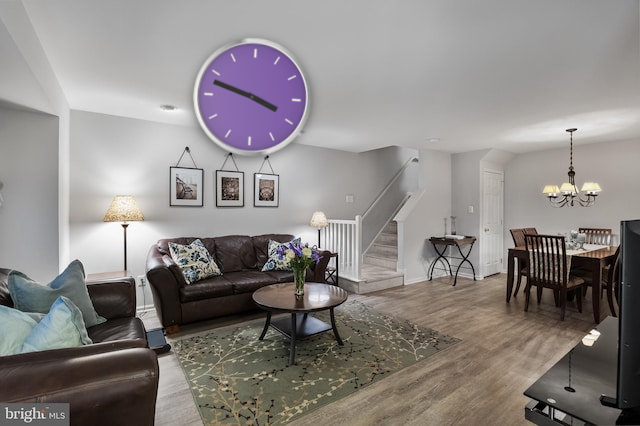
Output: 3h48
